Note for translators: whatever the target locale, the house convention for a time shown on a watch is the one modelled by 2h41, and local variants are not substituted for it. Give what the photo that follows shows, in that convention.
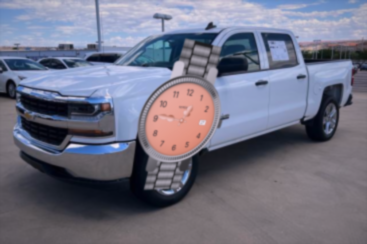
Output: 12h46
